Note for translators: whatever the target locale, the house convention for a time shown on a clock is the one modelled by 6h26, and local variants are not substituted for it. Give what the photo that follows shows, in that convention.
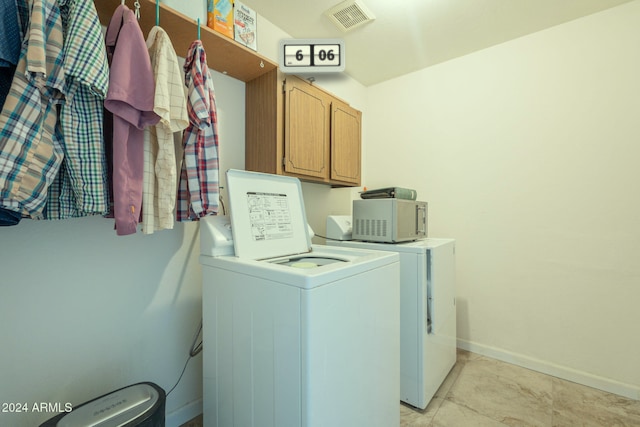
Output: 6h06
